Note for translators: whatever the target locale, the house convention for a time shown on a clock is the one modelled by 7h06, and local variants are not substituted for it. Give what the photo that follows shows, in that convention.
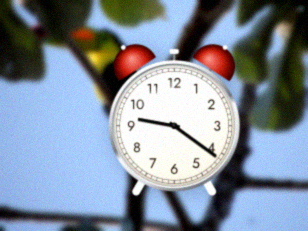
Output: 9h21
